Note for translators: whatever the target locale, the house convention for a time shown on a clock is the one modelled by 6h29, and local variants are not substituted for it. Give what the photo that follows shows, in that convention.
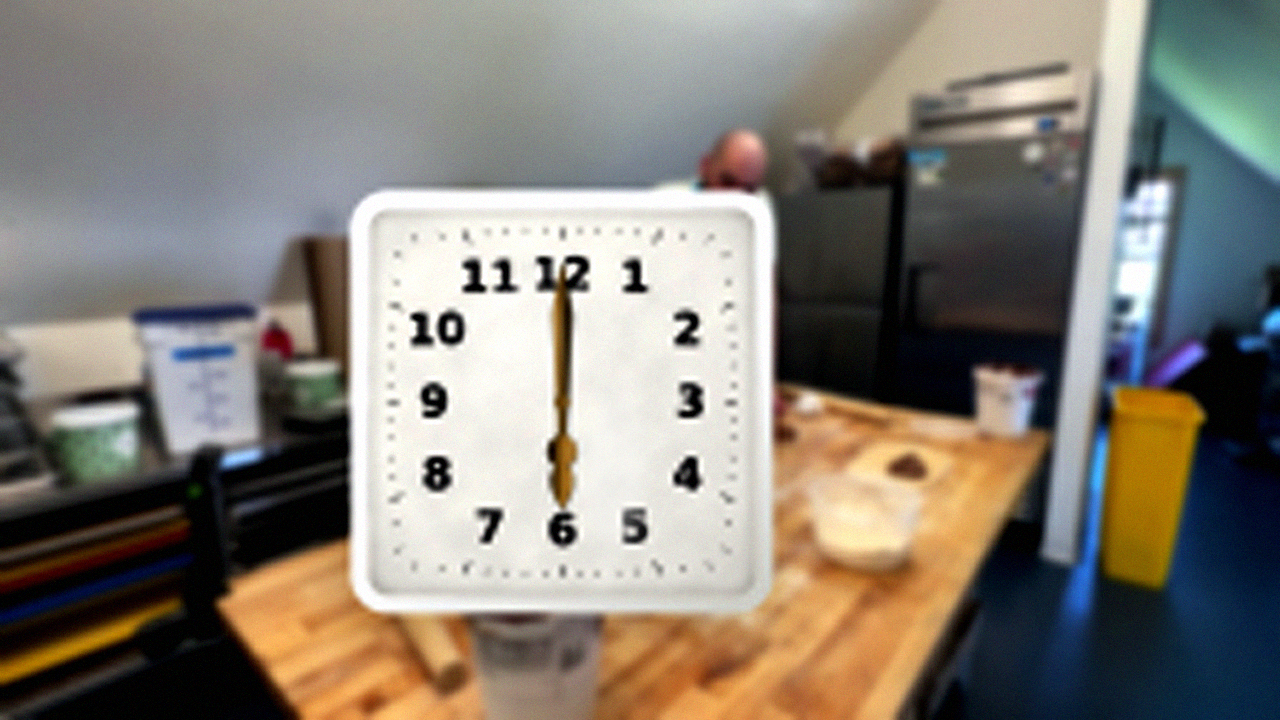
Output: 6h00
